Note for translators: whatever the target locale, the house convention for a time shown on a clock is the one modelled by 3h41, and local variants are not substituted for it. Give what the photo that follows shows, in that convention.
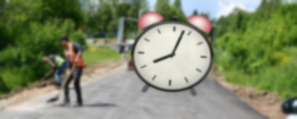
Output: 8h03
